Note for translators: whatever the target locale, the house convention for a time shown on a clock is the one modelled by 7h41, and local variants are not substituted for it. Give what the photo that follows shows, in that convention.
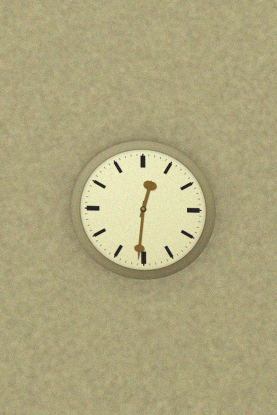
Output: 12h31
